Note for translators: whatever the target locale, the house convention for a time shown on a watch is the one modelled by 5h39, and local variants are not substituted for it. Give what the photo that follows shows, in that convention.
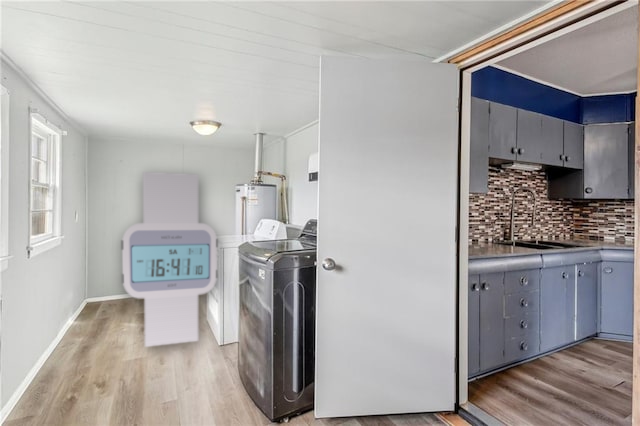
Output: 16h41
